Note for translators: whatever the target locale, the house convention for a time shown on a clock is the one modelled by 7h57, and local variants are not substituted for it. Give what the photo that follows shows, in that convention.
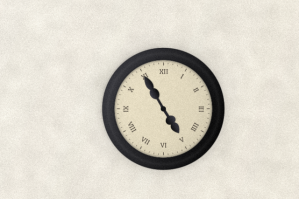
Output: 4h55
